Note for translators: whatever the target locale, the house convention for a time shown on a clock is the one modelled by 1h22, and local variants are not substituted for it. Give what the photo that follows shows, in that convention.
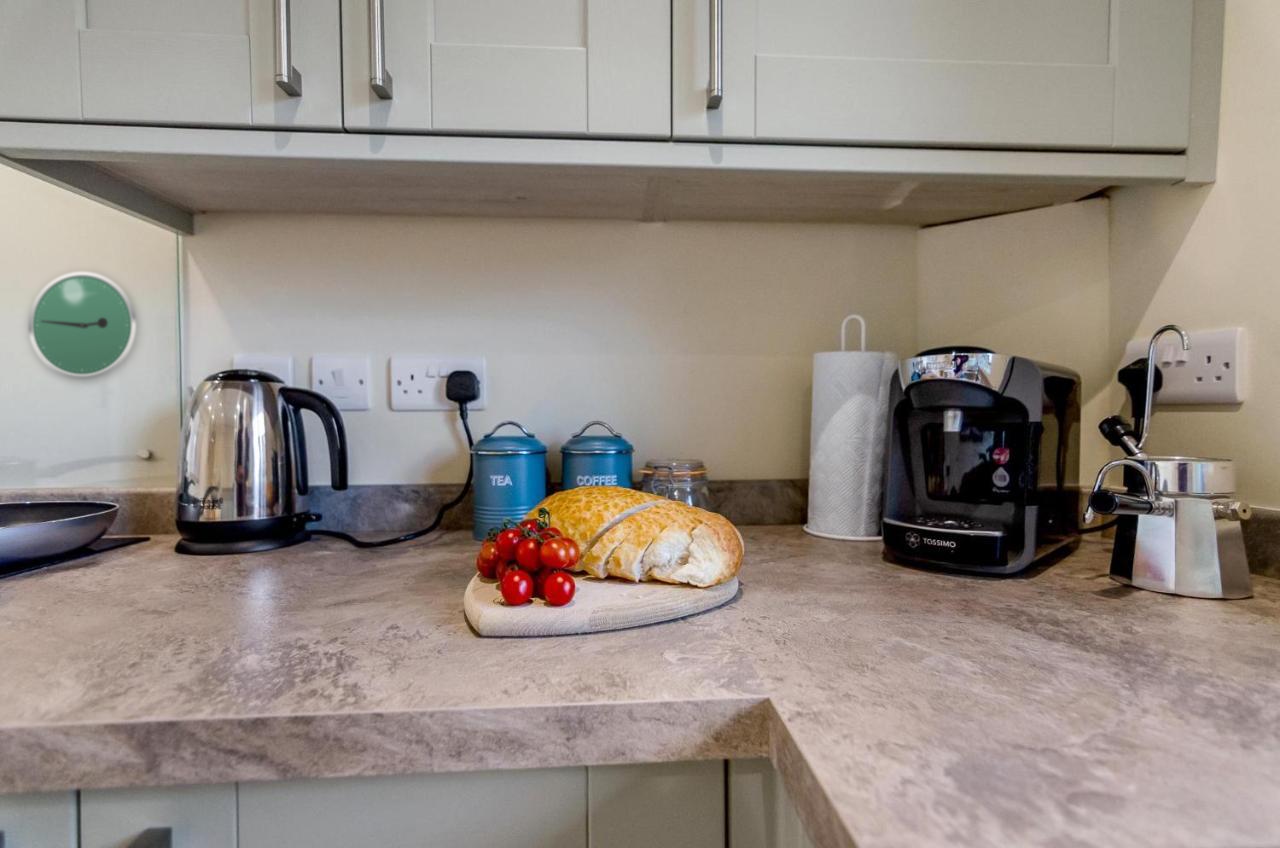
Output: 2h46
